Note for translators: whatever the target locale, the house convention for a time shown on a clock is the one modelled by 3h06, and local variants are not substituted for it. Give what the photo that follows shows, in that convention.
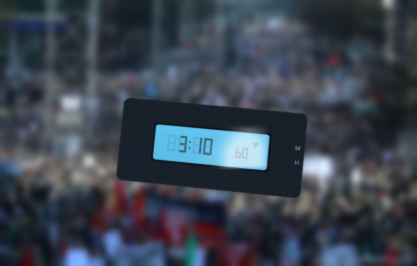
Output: 3h10
